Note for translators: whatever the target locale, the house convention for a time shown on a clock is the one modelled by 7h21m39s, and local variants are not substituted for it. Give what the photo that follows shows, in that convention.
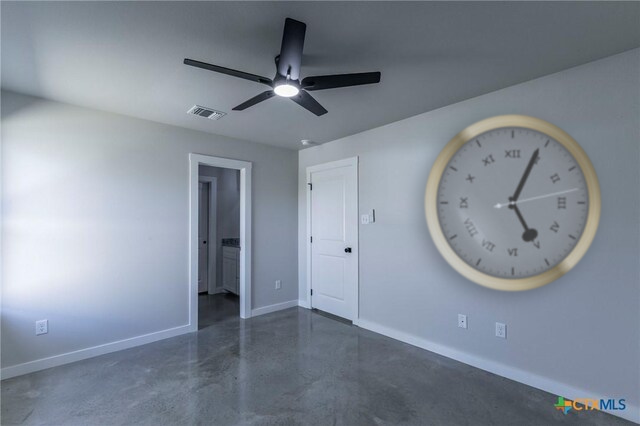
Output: 5h04m13s
